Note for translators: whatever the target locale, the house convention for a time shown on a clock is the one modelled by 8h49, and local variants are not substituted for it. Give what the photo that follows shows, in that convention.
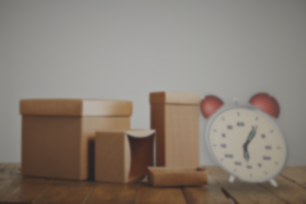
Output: 6h06
